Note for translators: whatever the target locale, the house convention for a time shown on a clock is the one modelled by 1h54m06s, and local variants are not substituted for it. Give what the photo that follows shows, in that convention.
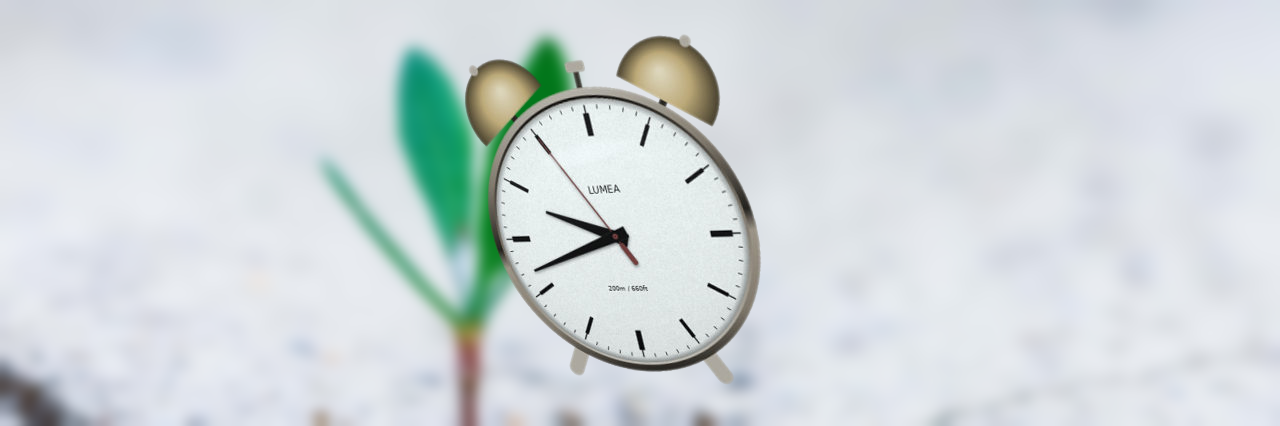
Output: 9h41m55s
